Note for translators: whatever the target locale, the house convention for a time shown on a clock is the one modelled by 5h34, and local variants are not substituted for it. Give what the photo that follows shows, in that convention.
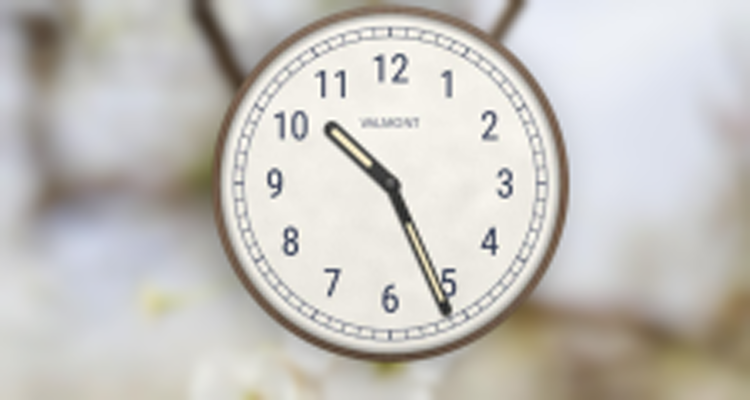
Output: 10h26
